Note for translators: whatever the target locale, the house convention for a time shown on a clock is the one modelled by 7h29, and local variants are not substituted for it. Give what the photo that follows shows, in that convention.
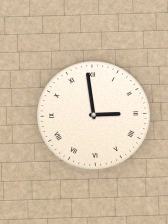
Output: 2h59
